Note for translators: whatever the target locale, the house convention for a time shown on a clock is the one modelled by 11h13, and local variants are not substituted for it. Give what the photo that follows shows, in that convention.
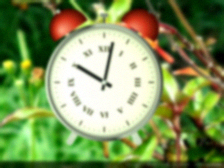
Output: 10h02
